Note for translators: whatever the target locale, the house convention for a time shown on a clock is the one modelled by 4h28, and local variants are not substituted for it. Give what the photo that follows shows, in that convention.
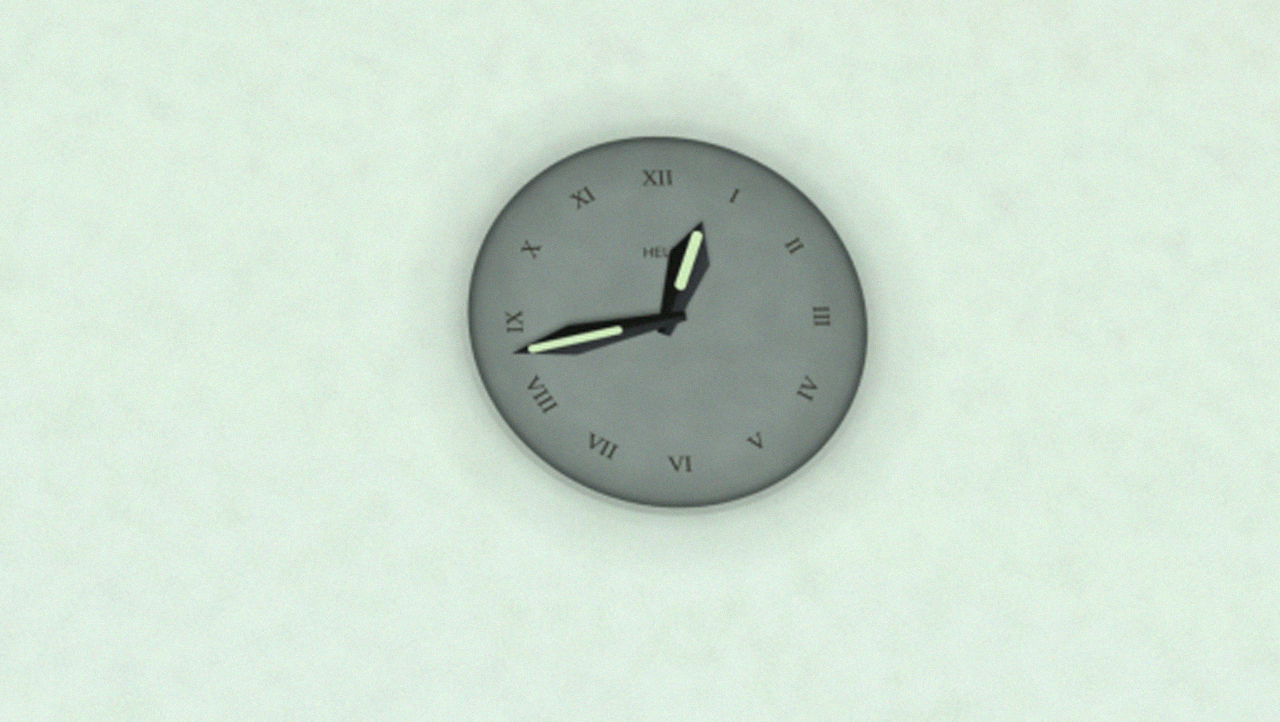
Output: 12h43
